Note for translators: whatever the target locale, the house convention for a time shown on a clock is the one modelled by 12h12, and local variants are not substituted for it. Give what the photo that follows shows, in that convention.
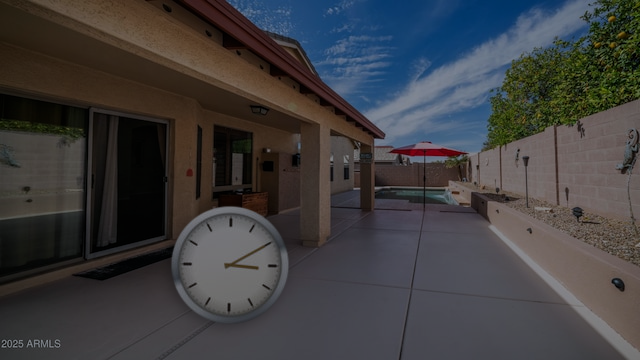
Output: 3h10
